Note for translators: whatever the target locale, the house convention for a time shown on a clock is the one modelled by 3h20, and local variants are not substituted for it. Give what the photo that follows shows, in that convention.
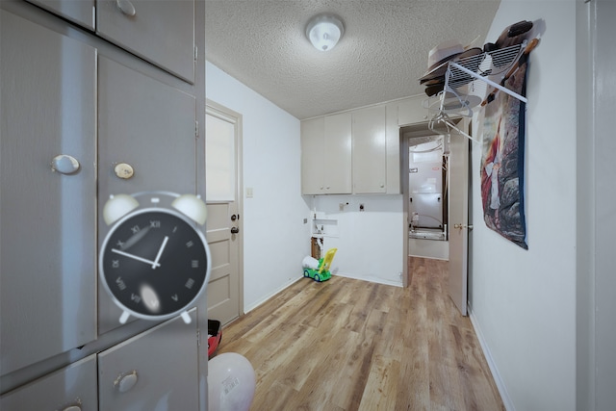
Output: 12h48
